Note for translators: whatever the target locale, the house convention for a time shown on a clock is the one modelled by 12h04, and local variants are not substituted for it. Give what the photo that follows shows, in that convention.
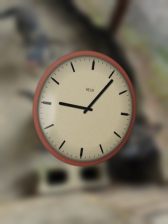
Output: 9h06
